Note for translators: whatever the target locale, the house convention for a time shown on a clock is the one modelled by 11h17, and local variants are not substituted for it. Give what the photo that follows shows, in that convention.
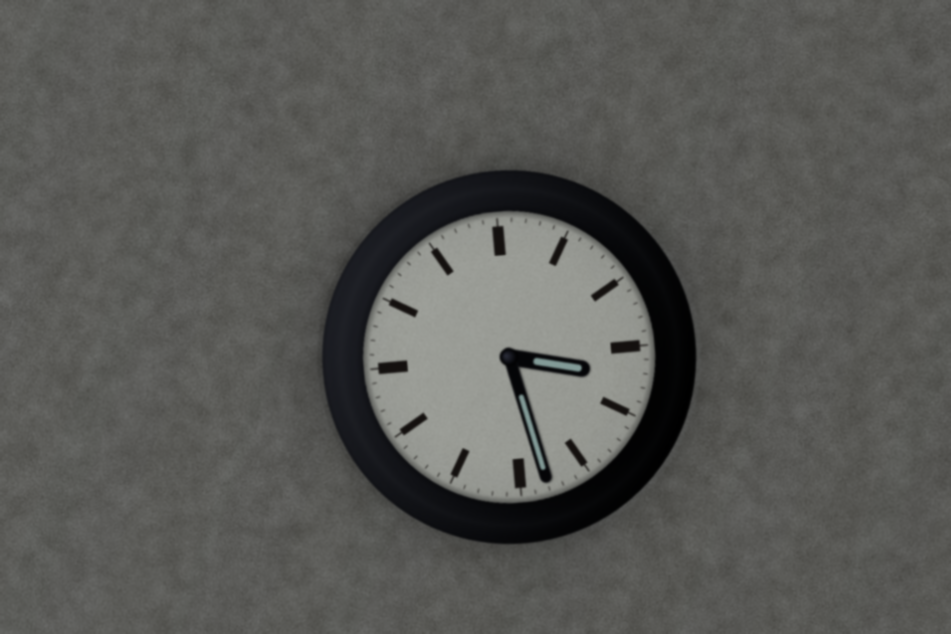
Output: 3h28
